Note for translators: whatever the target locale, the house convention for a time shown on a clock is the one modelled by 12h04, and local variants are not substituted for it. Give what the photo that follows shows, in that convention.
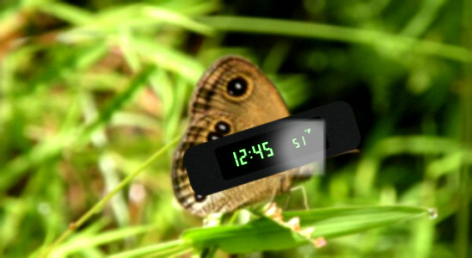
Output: 12h45
